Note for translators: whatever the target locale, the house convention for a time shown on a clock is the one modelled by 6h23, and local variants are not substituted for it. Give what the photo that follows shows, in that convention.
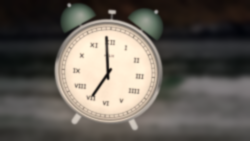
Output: 6h59
